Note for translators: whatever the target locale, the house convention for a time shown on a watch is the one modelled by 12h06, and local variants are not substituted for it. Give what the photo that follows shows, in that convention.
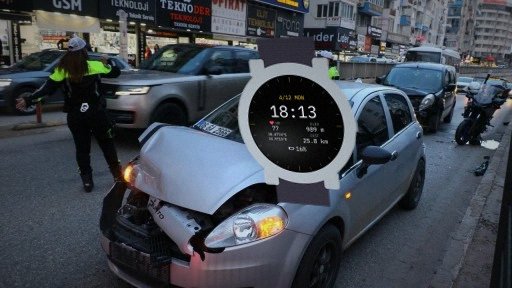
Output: 18h13
